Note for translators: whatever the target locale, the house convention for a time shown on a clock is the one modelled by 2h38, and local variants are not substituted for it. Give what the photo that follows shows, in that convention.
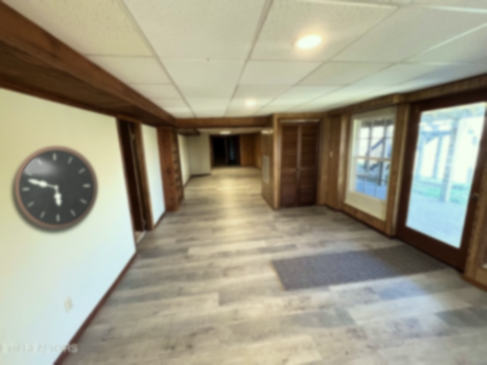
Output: 5h48
